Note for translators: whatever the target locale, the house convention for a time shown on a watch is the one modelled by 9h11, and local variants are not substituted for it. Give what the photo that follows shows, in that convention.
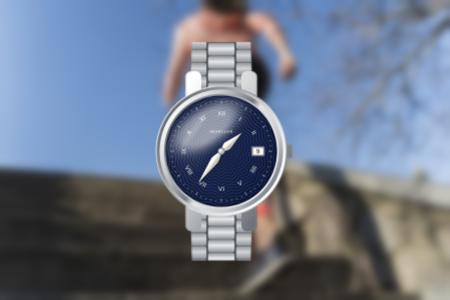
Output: 1h36
